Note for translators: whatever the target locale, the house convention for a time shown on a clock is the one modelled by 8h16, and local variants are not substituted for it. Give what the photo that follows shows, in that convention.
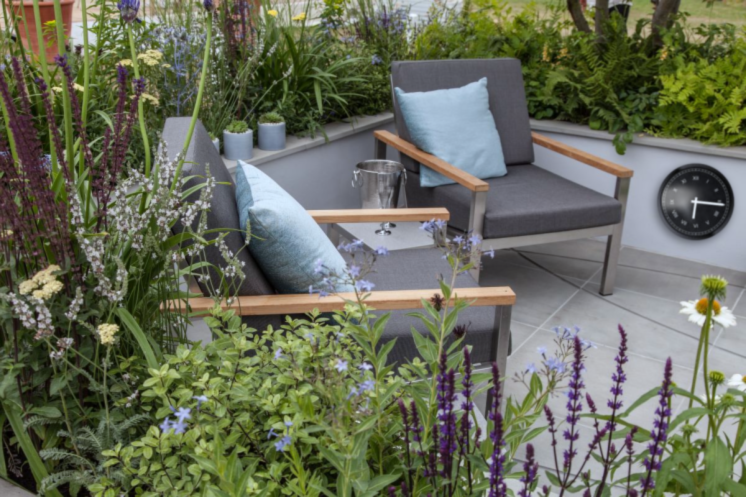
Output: 6h16
